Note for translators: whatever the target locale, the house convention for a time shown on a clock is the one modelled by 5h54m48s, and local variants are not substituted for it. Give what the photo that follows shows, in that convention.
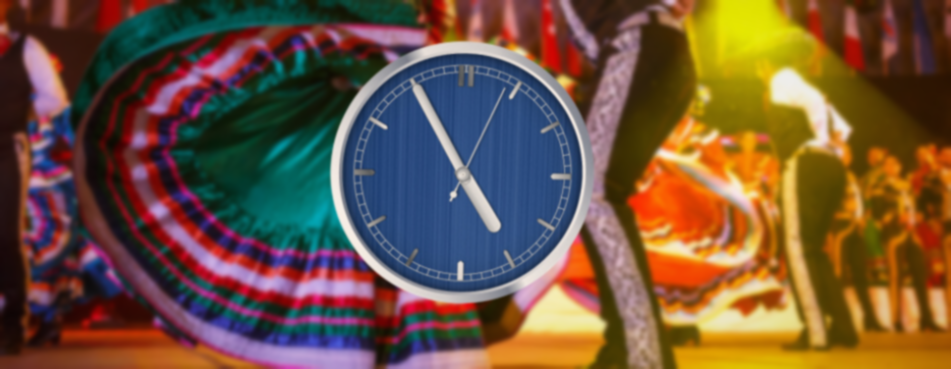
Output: 4h55m04s
